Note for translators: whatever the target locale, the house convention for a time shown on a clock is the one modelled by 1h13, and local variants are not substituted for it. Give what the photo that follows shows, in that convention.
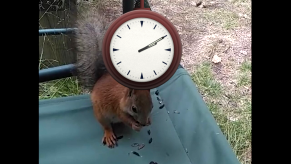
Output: 2h10
